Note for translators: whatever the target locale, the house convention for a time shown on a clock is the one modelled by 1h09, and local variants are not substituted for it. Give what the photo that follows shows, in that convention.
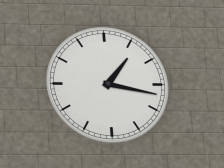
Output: 1h17
